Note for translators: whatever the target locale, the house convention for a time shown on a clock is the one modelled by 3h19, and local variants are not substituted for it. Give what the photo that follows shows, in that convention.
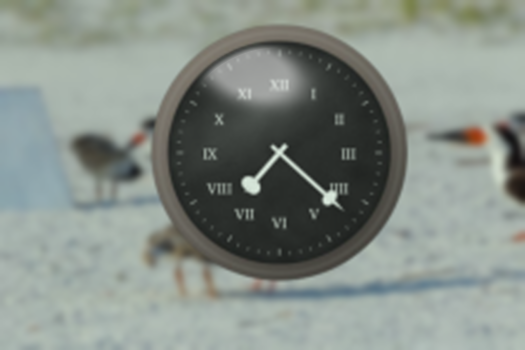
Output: 7h22
